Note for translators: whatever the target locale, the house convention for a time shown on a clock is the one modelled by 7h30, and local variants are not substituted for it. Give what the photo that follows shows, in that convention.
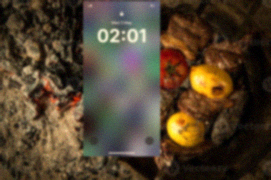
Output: 2h01
